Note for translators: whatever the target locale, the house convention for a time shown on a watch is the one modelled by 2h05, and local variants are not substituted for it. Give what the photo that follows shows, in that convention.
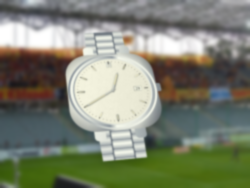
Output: 12h40
